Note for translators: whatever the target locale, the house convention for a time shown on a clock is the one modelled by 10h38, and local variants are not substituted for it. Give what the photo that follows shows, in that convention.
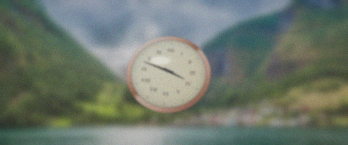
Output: 3h48
